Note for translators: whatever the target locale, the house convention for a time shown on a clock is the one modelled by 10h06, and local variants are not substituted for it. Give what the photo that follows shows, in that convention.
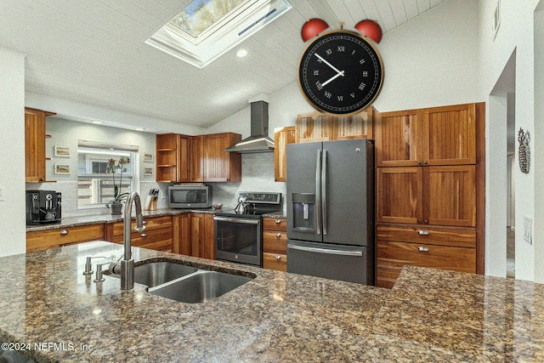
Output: 7h51
